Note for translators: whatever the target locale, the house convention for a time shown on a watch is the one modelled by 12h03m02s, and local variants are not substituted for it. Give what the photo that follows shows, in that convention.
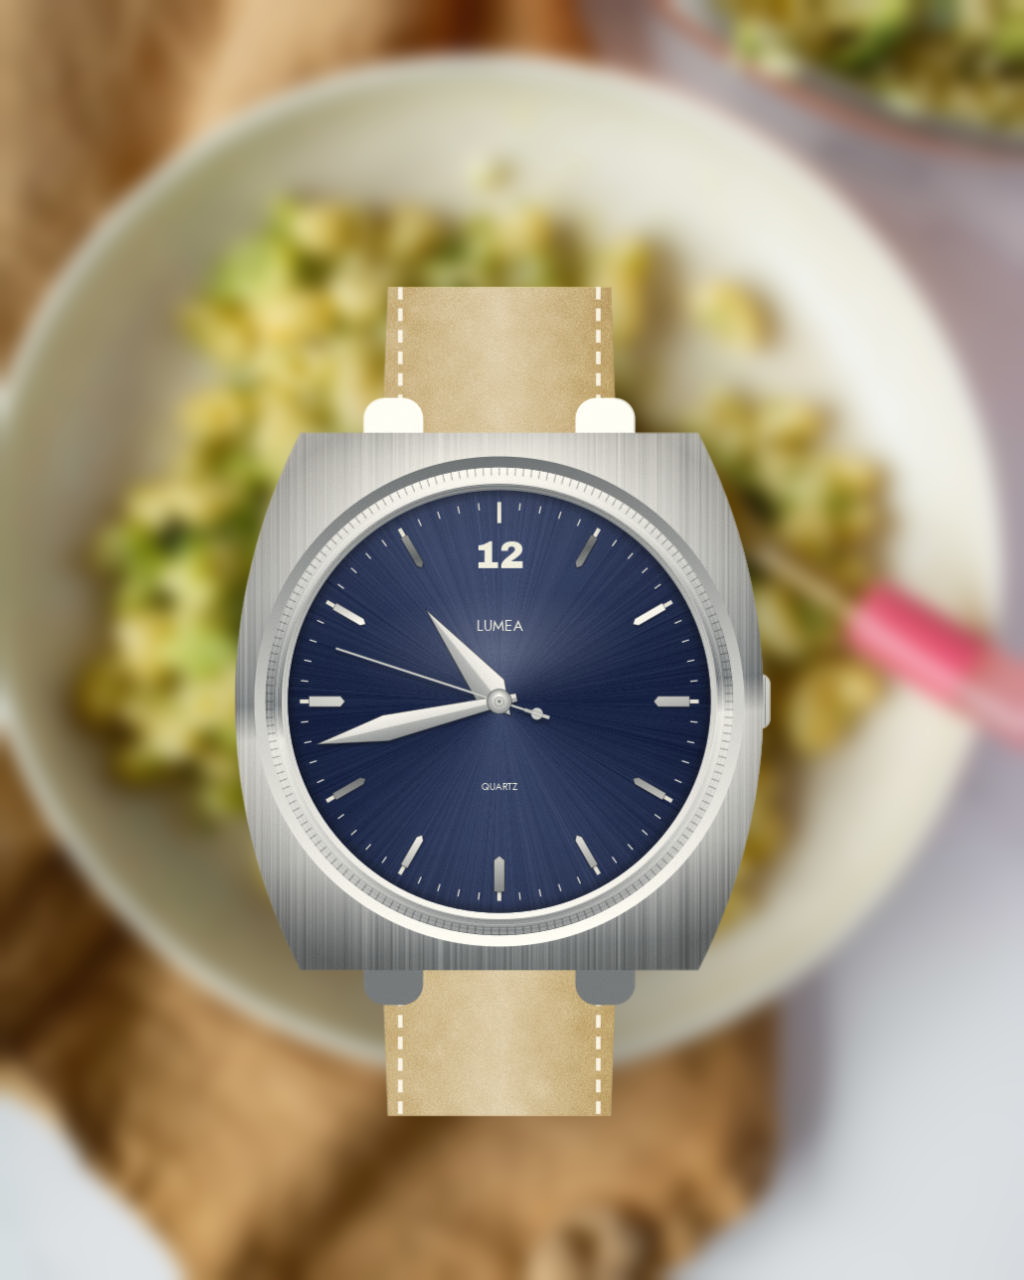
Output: 10h42m48s
